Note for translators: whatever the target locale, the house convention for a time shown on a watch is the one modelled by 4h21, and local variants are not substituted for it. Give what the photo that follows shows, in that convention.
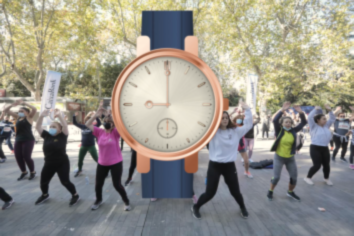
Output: 9h00
